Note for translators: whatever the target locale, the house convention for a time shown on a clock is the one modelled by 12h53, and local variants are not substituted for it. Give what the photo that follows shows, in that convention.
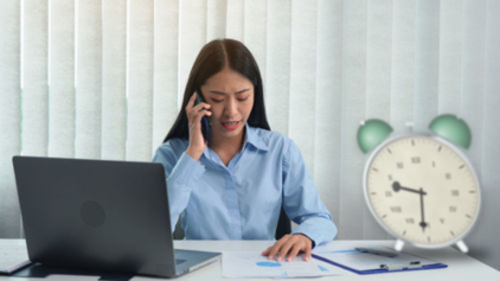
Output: 9h31
